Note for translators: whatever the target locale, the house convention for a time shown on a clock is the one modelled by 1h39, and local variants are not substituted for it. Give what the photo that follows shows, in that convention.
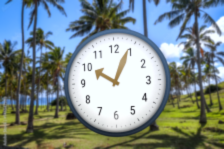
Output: 10h04
